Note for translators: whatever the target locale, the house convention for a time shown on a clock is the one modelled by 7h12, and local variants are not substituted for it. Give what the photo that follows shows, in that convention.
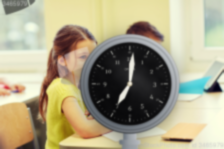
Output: 7h01
